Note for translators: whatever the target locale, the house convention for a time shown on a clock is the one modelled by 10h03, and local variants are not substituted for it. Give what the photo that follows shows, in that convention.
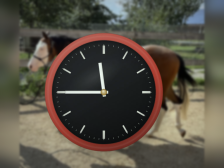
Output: 11h45
